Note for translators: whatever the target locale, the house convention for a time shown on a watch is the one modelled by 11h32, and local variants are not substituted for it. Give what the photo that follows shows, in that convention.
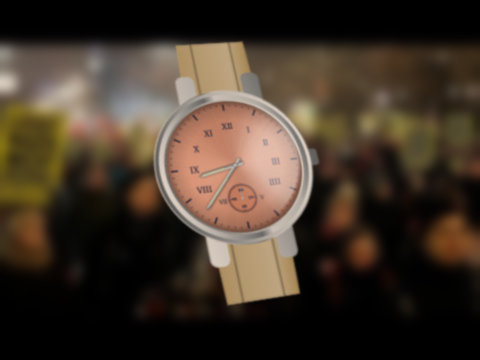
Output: 8h37
